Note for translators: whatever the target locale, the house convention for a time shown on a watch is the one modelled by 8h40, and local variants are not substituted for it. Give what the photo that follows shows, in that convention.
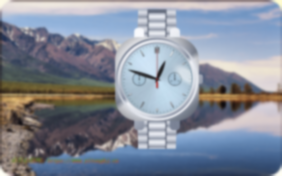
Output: 12h48
